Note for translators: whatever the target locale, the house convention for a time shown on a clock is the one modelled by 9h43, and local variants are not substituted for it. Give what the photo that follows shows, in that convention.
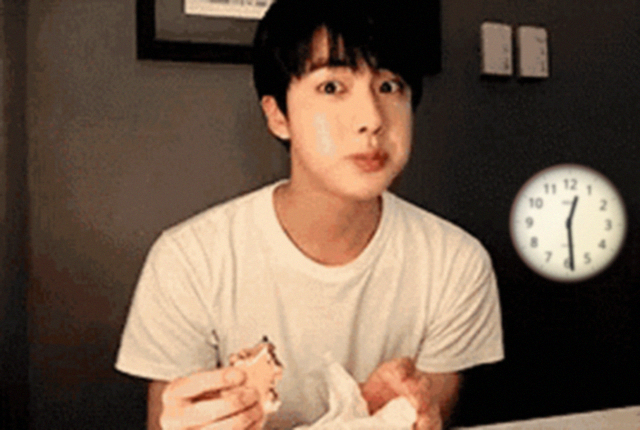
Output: 12h29
